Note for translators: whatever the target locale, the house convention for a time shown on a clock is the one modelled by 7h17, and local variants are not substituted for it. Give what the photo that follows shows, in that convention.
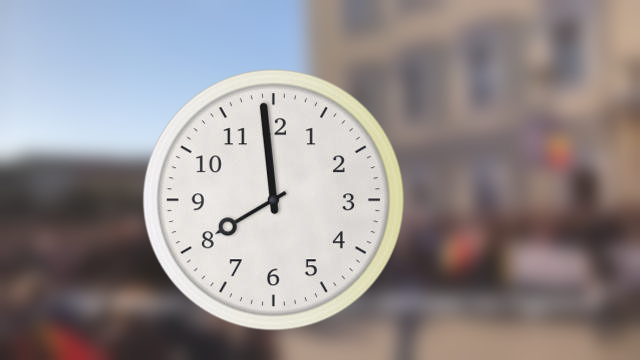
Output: 7h59
